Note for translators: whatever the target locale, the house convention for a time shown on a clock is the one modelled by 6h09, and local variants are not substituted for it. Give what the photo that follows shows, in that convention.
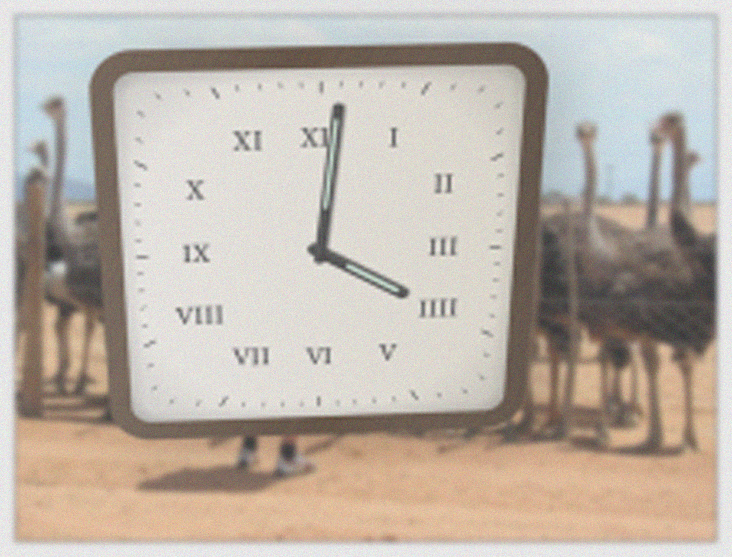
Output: 4h01
